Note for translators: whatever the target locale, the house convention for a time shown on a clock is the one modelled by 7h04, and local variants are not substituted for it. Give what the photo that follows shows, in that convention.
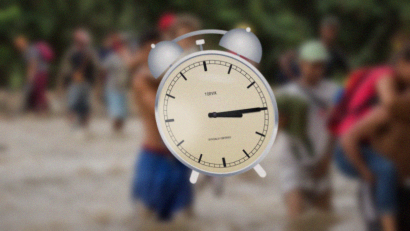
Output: 3h15
